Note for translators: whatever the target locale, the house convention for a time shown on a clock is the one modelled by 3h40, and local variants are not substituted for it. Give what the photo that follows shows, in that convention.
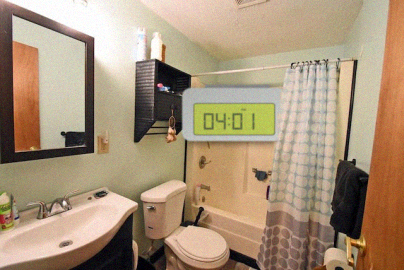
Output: 4h01
